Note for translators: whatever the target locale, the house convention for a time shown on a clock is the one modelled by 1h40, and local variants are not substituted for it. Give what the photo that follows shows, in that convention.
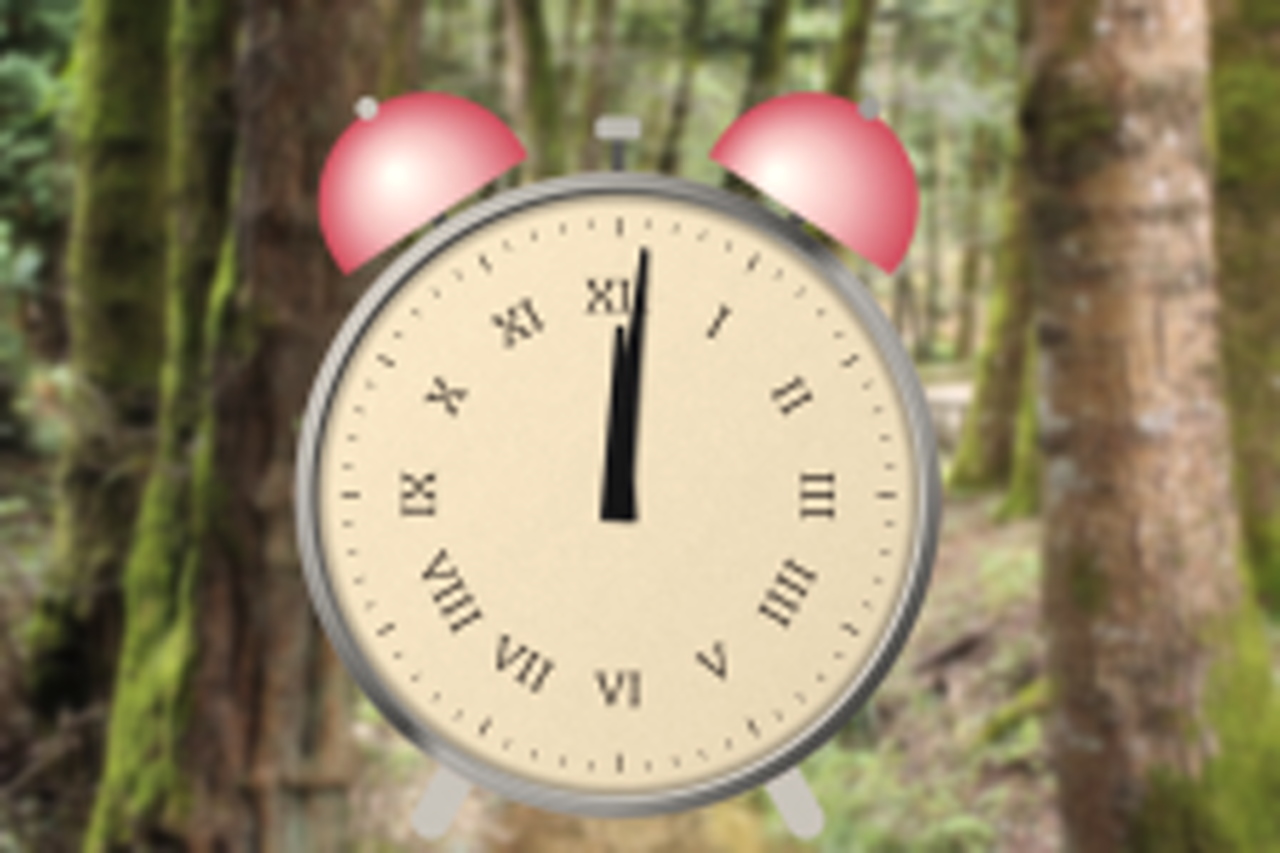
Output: 12h01
